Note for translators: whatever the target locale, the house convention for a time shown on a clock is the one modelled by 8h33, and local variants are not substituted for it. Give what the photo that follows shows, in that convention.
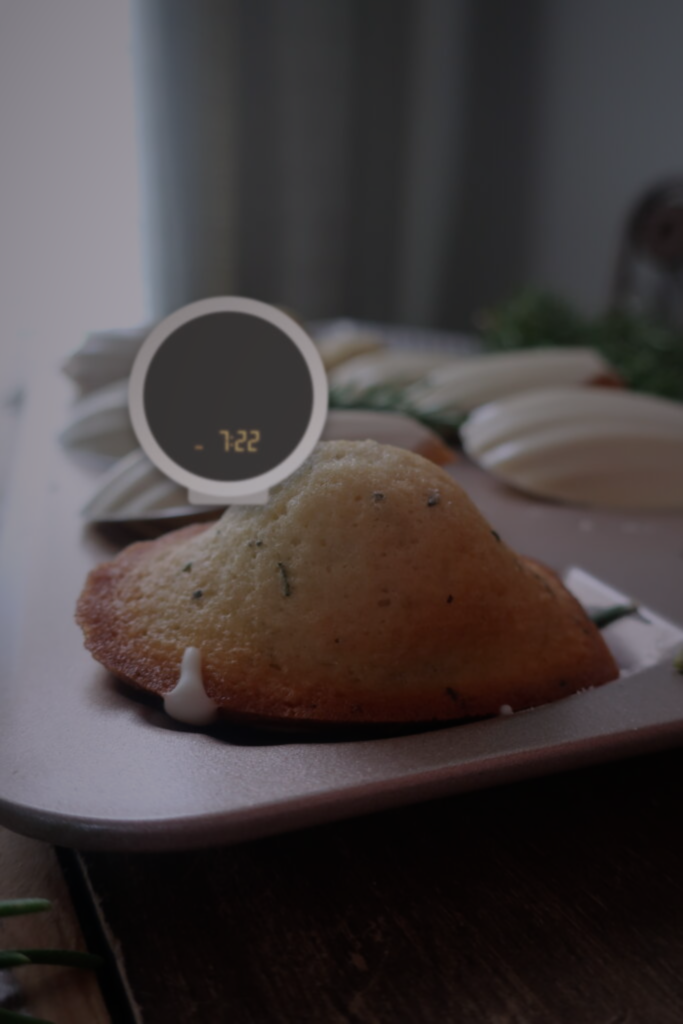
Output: 7h22
